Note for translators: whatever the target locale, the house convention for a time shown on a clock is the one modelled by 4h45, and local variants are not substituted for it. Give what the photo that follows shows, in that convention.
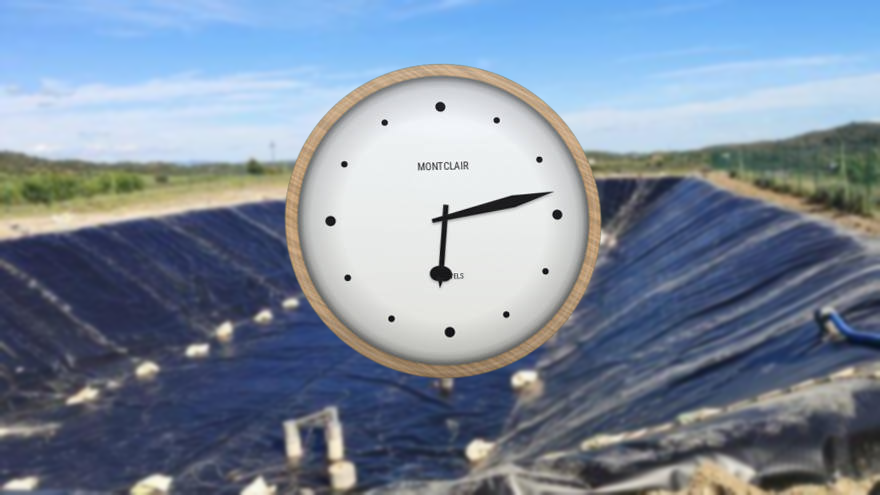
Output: 6h13
